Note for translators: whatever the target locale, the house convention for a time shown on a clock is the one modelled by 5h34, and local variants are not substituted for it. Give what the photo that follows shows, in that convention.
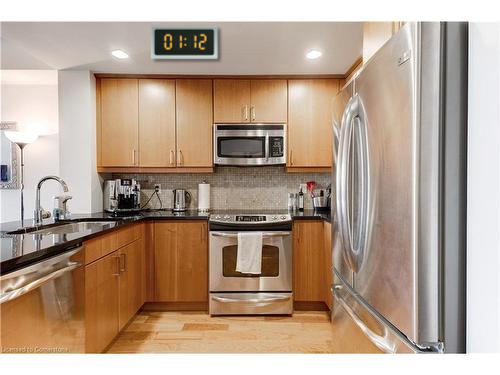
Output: 1h12
